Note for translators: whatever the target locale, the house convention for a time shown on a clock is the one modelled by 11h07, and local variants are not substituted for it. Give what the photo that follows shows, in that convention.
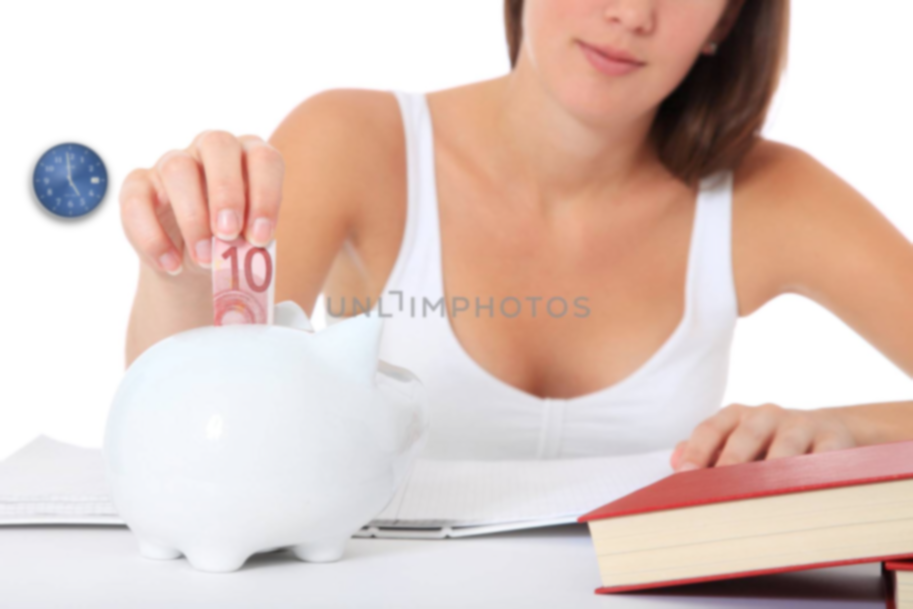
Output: 4h59
